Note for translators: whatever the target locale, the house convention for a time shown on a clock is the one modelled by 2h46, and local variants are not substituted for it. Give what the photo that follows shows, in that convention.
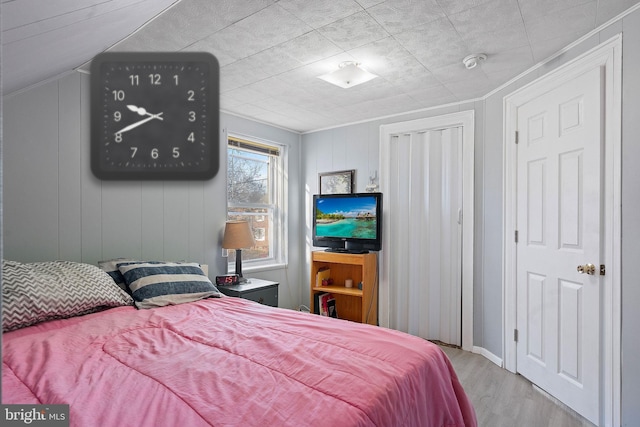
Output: 9h41
